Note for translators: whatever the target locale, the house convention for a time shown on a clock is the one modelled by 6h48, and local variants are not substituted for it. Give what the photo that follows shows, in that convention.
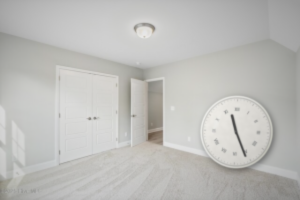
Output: 11h26
